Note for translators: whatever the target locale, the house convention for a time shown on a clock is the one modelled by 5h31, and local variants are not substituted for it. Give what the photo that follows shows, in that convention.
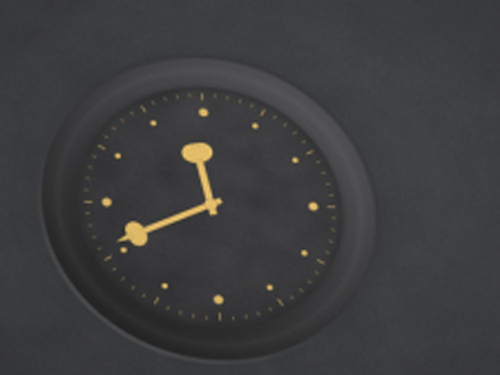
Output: 11h41
